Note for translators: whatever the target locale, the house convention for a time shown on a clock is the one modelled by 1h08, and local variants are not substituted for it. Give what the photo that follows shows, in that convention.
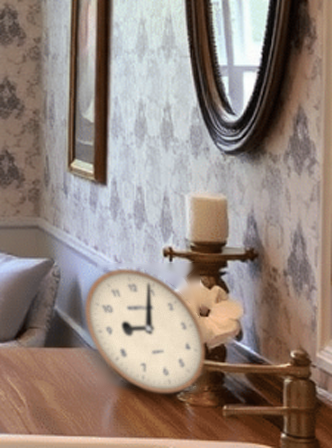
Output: 9h04
